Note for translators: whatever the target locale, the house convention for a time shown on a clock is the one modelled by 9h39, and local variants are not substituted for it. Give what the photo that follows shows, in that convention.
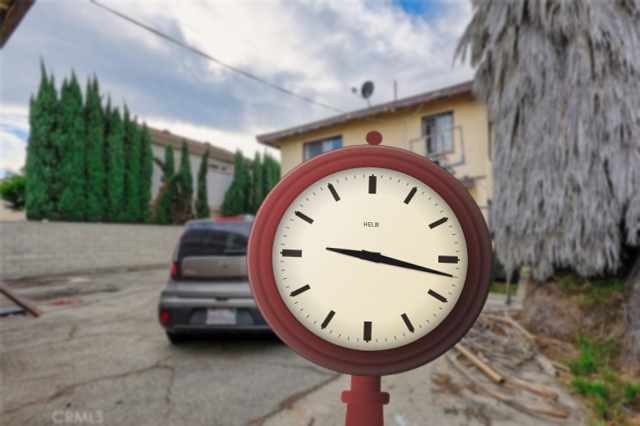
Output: 9h17
